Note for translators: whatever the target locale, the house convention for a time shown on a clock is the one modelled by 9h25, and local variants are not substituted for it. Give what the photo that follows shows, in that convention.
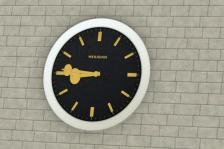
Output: 8h46
